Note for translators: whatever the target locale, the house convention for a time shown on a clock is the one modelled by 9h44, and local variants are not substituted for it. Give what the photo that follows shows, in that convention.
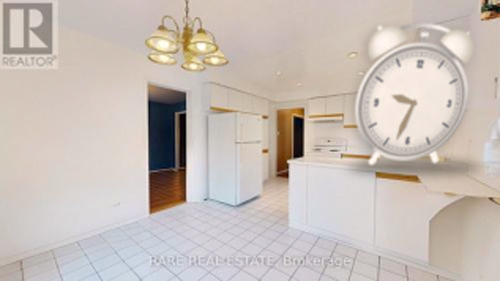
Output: 9h33
